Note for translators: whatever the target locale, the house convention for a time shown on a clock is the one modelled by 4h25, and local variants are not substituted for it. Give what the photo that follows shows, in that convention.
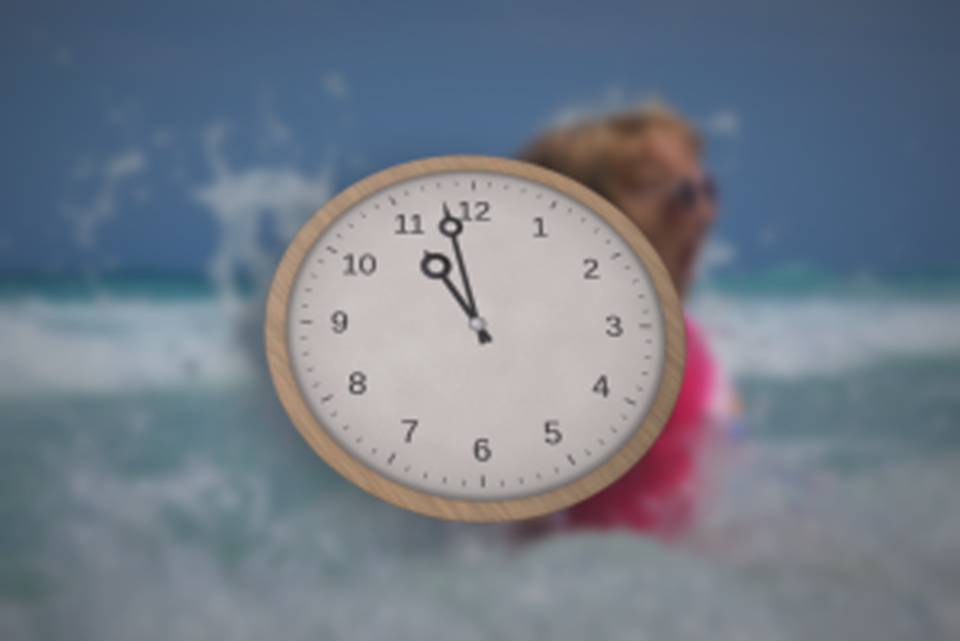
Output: 10h58
